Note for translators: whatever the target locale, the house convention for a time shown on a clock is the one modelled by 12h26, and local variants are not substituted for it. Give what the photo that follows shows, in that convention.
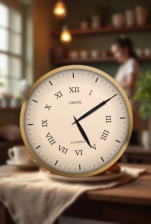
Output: 5h10
